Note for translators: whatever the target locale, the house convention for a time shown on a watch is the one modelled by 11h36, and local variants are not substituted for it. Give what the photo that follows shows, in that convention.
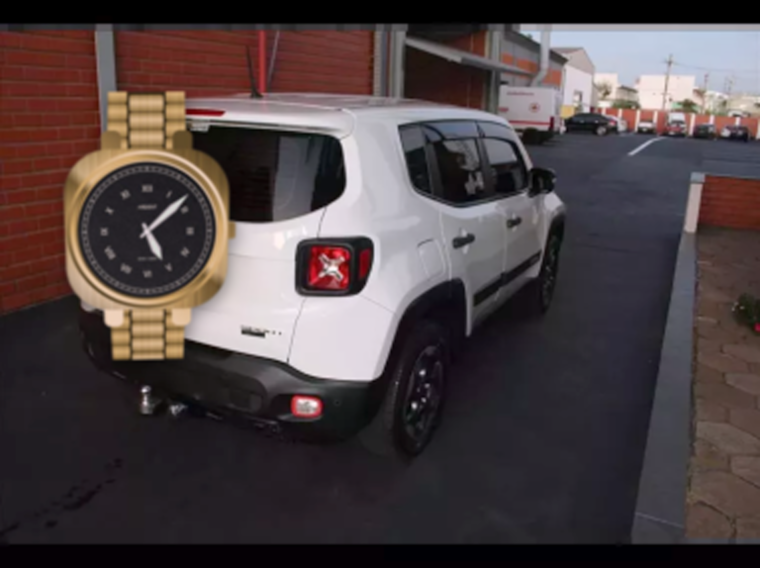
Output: 5h08
